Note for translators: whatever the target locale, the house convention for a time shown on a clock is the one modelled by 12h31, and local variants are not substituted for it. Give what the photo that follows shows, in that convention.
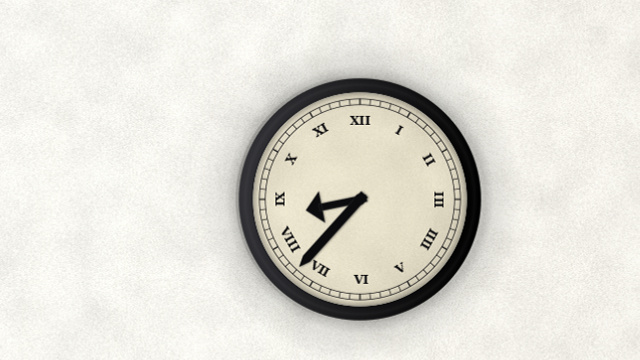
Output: 8h37
